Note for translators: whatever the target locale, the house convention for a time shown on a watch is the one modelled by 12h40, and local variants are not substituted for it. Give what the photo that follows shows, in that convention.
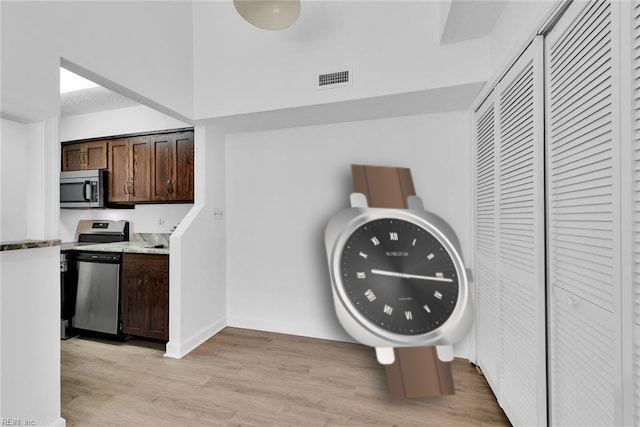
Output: 9h16
